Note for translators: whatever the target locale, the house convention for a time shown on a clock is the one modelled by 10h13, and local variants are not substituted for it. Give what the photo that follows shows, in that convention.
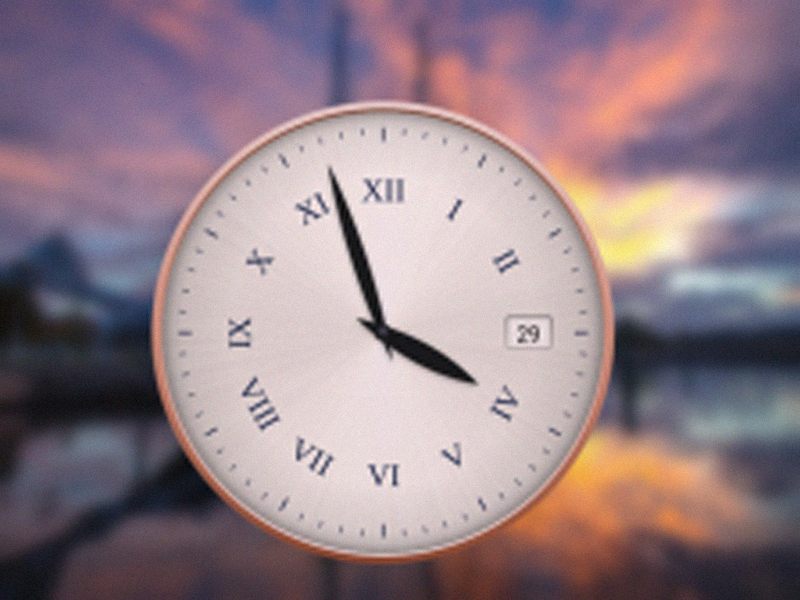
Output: 3h57
